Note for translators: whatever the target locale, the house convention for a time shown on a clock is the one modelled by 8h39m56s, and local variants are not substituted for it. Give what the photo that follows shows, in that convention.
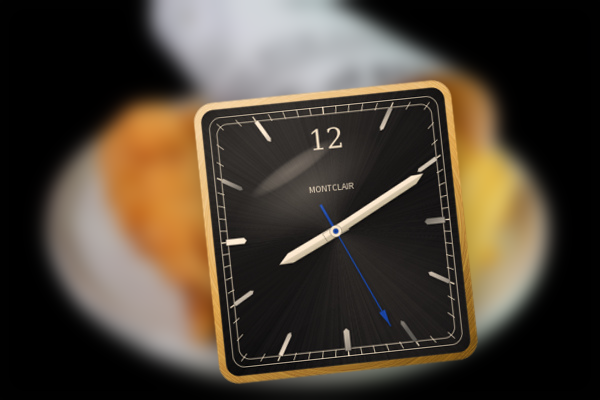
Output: 8h10m26s
